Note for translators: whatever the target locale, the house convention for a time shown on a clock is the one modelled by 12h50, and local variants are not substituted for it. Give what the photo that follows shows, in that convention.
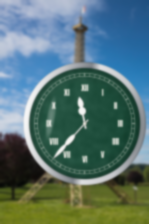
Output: 11h37
